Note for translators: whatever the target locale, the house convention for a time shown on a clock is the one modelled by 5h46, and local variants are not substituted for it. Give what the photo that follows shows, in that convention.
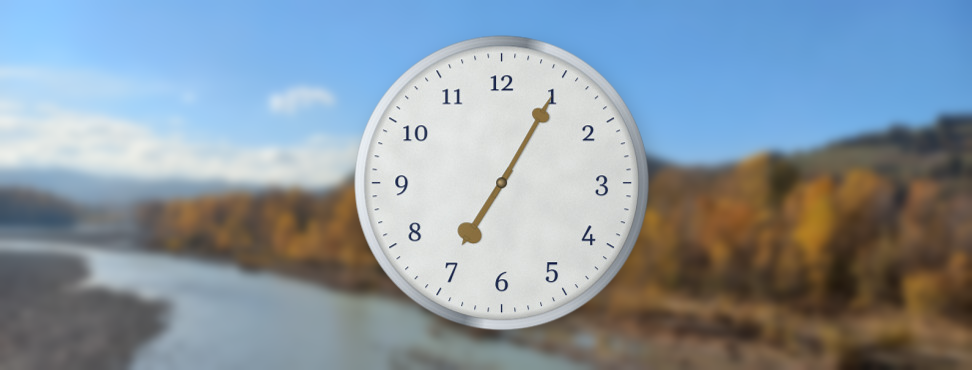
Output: 7h05
